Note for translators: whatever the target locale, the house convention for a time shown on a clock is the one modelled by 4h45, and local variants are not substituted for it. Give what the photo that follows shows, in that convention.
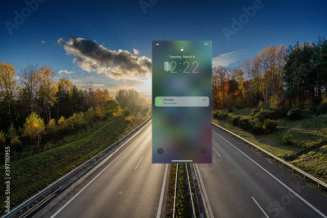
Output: 12h22
